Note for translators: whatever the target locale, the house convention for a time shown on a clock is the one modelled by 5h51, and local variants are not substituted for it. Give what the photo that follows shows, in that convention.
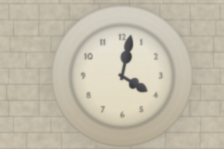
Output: 4h02
